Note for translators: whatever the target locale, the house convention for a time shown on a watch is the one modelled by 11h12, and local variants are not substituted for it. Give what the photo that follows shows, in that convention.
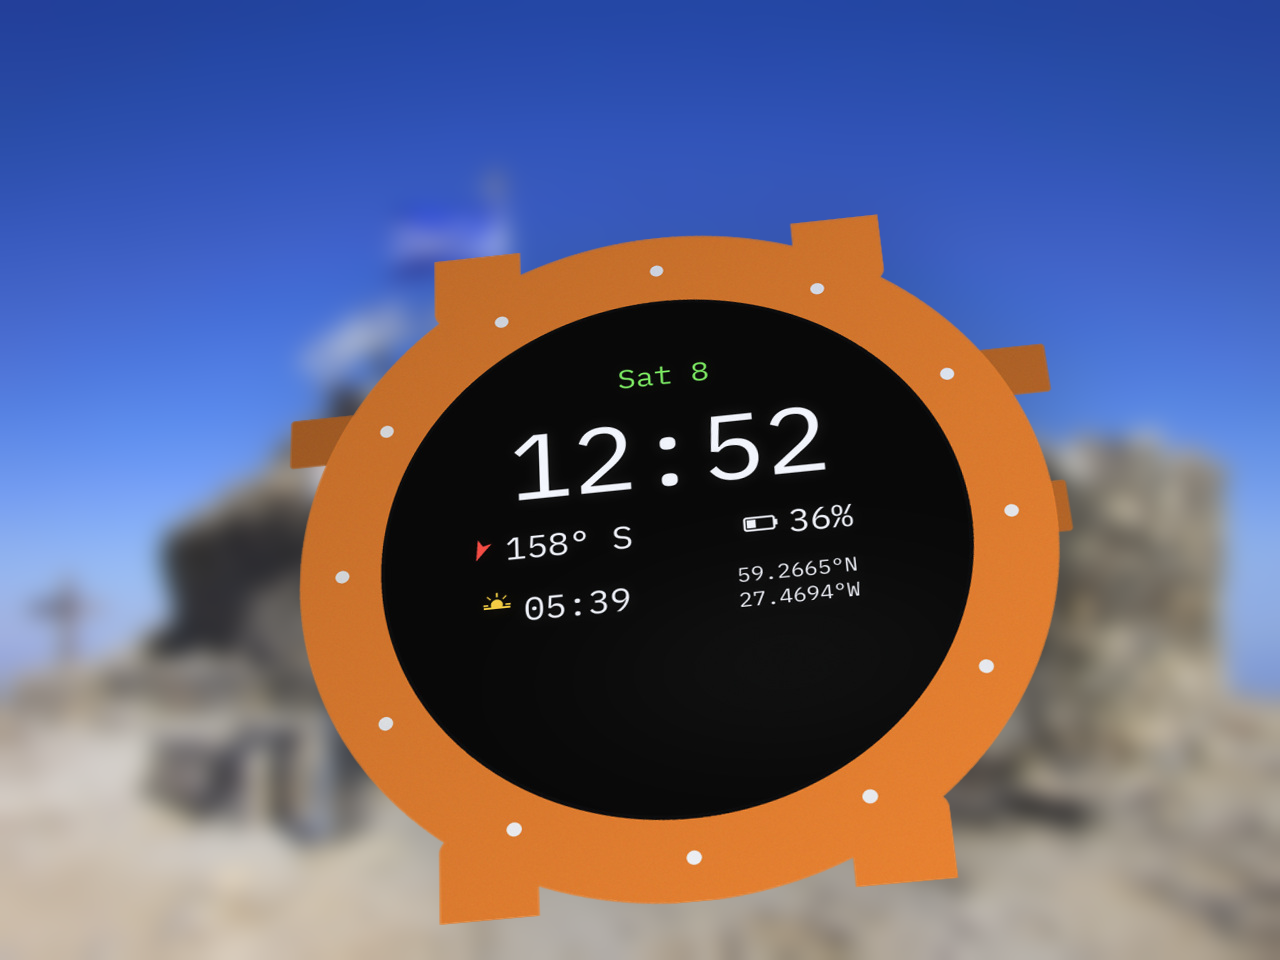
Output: 12h52
